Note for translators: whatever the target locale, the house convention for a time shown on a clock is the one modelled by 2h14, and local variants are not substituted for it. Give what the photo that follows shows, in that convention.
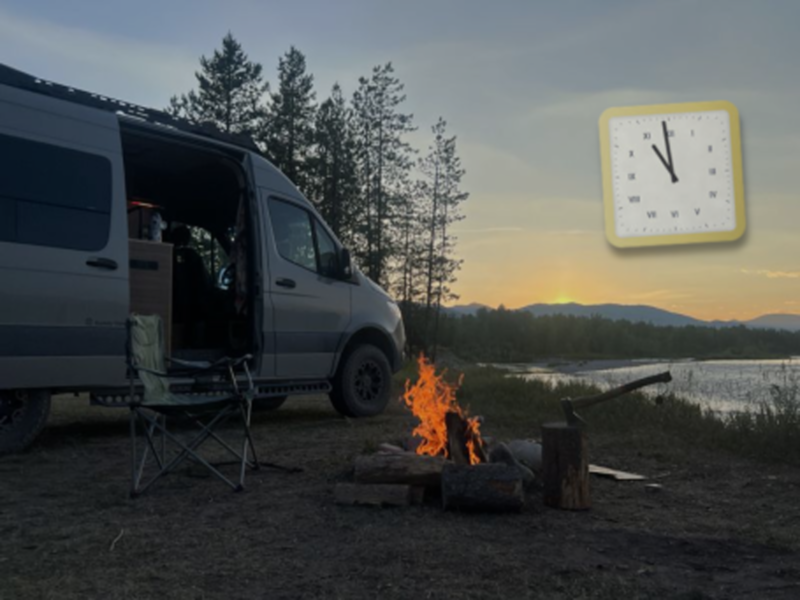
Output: 10h59
